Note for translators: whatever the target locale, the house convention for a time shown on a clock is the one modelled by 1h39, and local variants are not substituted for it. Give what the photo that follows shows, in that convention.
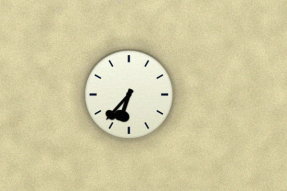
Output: 6h37
